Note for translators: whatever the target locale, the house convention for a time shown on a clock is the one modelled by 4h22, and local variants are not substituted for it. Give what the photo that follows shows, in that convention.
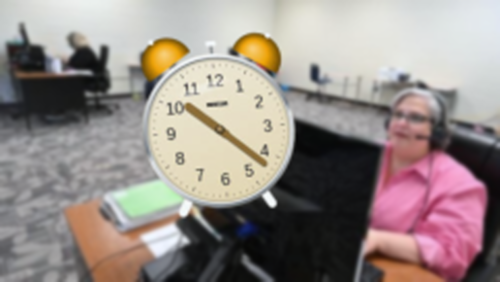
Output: 10h22
